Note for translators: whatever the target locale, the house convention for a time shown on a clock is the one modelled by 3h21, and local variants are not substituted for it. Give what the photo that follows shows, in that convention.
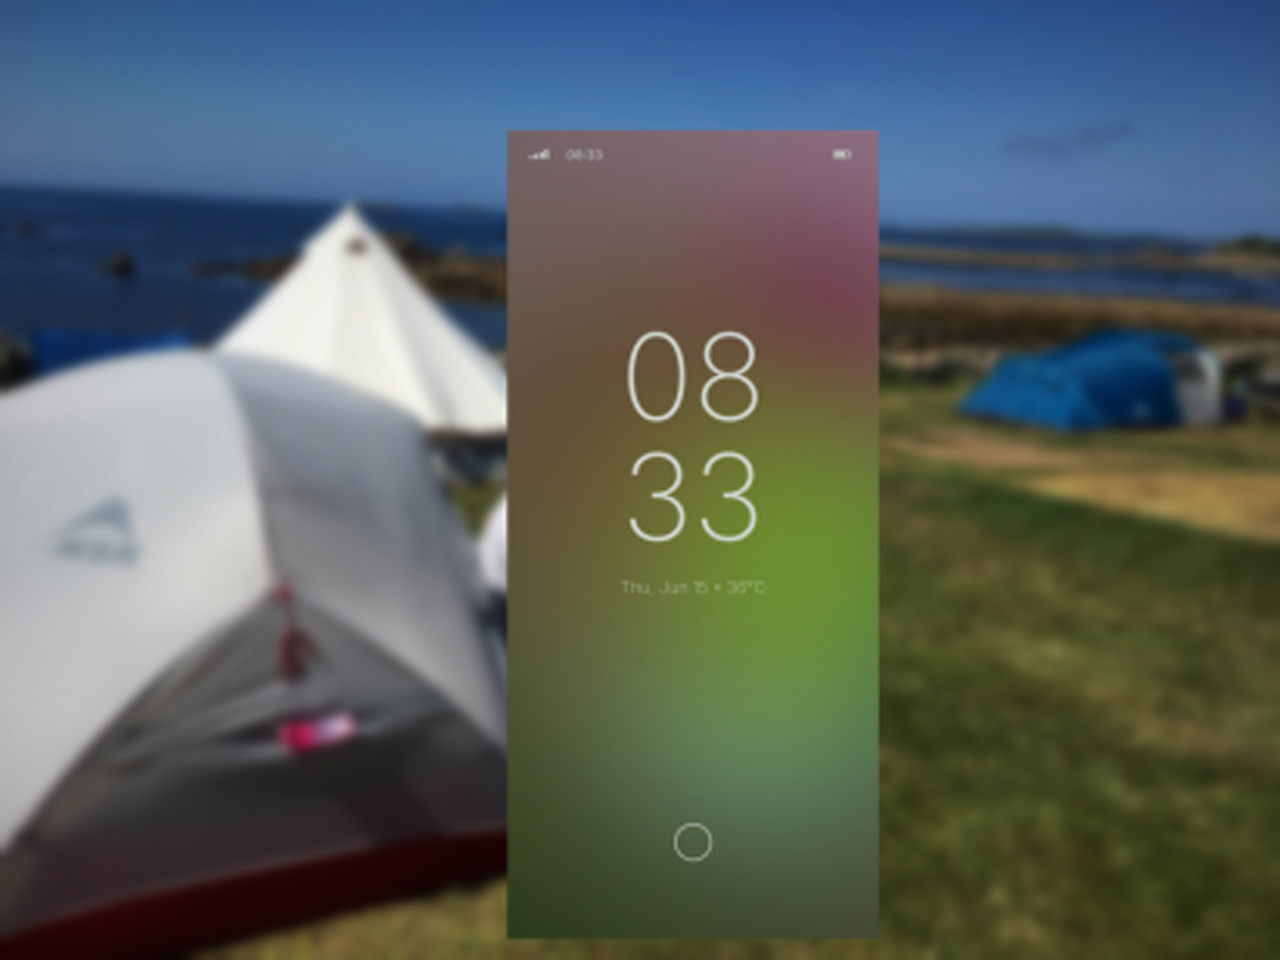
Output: 8h33
